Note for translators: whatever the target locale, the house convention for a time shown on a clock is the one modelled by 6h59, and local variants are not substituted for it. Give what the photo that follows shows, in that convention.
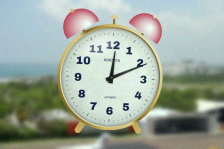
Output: 12h11
